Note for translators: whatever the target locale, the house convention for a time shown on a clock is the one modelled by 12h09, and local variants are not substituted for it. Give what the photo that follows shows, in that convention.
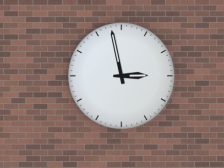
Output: 2h58
